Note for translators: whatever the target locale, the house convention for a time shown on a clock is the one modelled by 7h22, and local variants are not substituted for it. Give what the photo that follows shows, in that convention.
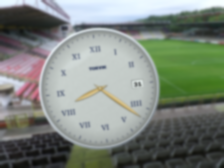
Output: 8h22
